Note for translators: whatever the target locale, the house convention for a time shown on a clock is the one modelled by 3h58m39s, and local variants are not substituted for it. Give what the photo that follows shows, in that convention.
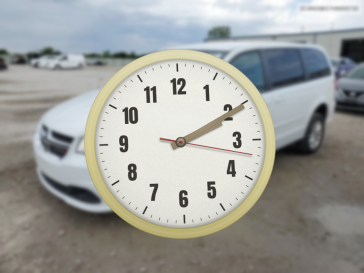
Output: 2h10m17s
